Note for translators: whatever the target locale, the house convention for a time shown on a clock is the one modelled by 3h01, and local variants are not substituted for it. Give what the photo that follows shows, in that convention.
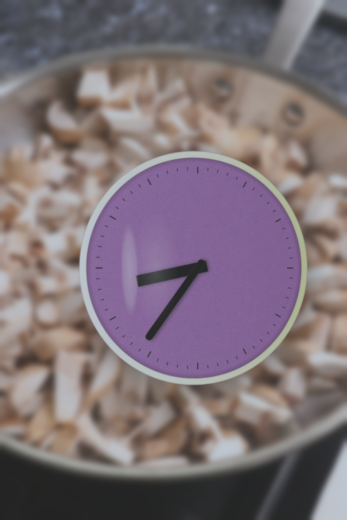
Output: 8h36
